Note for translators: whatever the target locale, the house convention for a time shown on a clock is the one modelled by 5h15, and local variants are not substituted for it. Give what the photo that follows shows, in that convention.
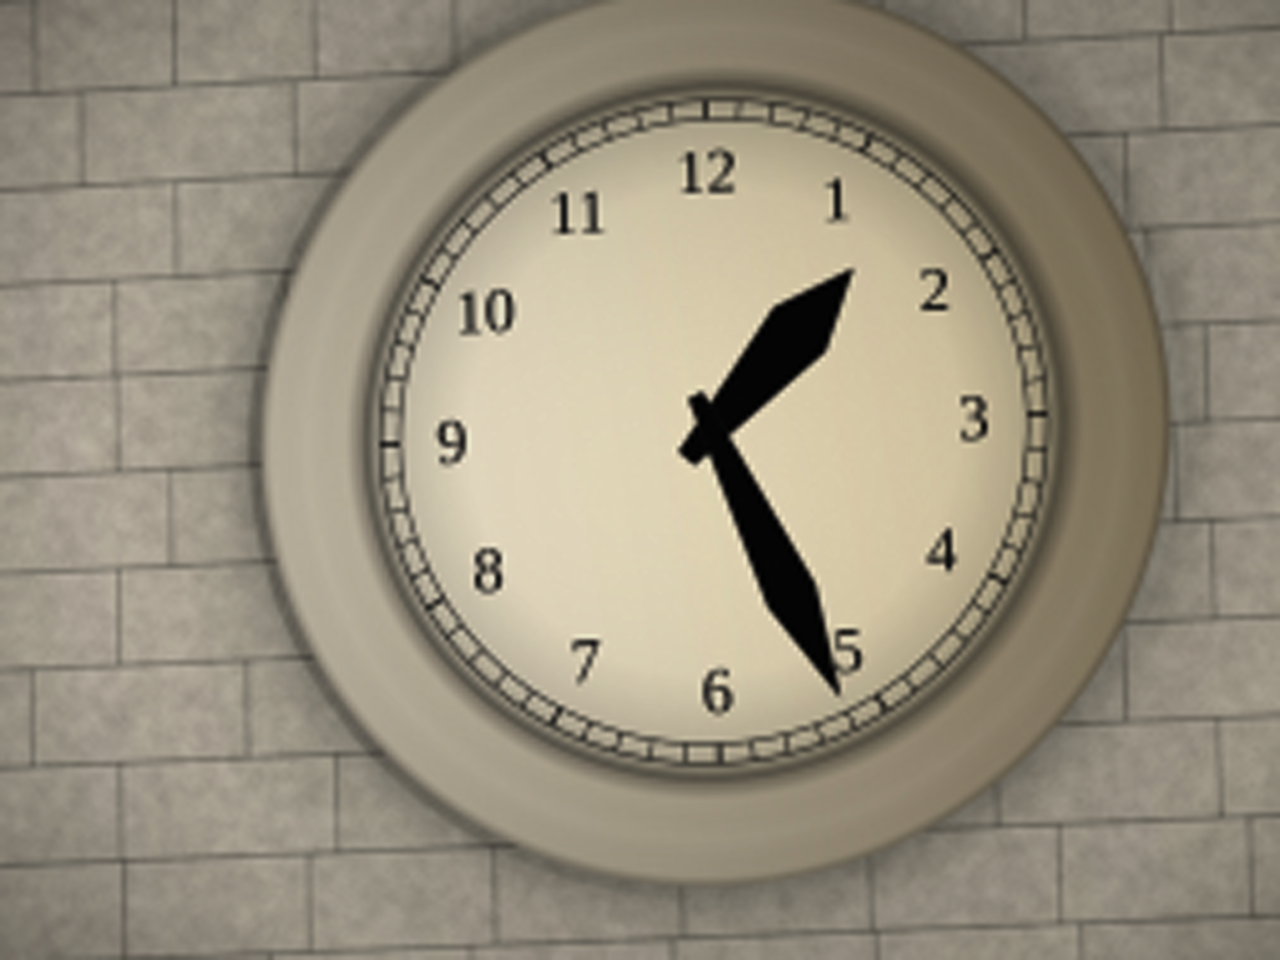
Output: 1h26
